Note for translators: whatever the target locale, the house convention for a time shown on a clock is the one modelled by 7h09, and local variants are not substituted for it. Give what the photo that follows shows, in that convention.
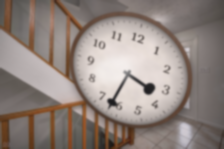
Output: 3h32
